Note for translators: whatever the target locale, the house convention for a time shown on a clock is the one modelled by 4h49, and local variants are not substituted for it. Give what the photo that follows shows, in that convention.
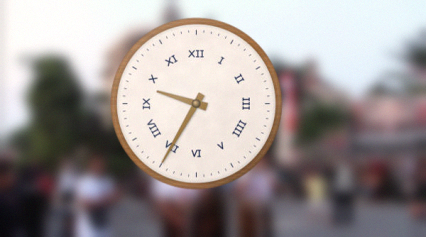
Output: 9h35
